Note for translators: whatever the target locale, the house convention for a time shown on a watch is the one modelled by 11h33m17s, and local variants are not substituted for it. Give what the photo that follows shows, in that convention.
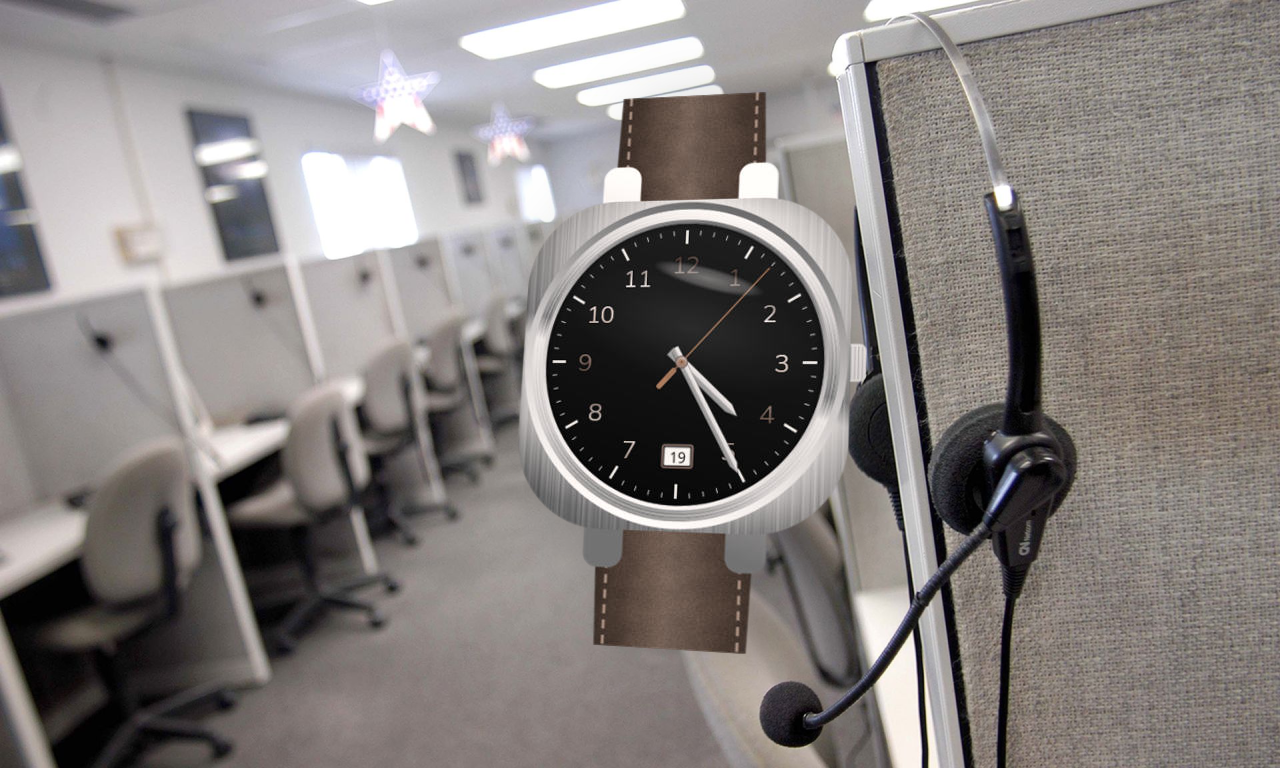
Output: 4h25m07s
